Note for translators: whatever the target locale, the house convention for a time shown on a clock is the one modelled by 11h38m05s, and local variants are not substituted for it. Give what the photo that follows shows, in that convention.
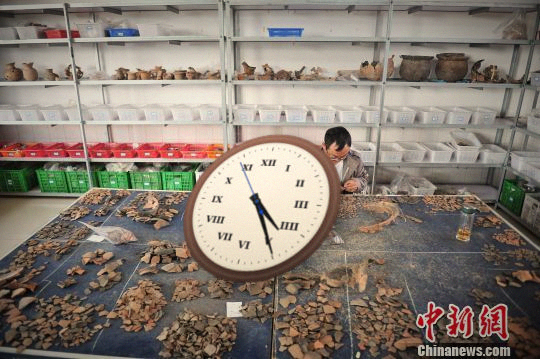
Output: 4h24m54s
